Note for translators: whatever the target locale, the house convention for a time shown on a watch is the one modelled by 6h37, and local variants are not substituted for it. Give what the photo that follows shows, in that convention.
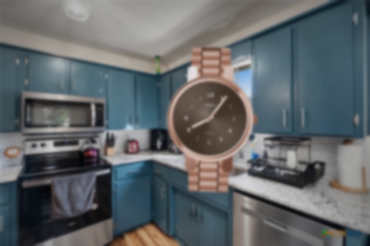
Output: 8h06
